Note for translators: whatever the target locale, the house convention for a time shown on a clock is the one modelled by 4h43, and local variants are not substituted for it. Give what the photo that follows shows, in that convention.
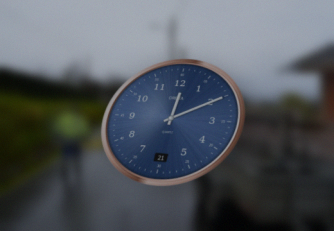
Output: 12h10
